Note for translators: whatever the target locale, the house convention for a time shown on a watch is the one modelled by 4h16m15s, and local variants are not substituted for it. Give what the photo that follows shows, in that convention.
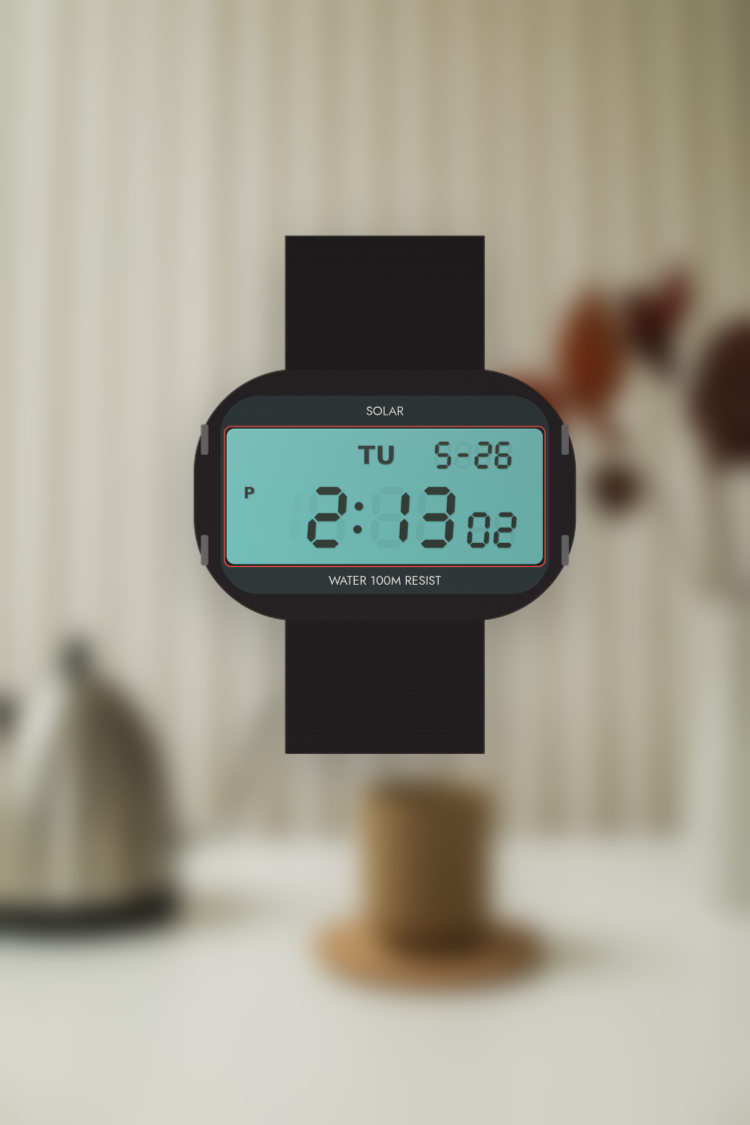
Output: 2h13m02s
